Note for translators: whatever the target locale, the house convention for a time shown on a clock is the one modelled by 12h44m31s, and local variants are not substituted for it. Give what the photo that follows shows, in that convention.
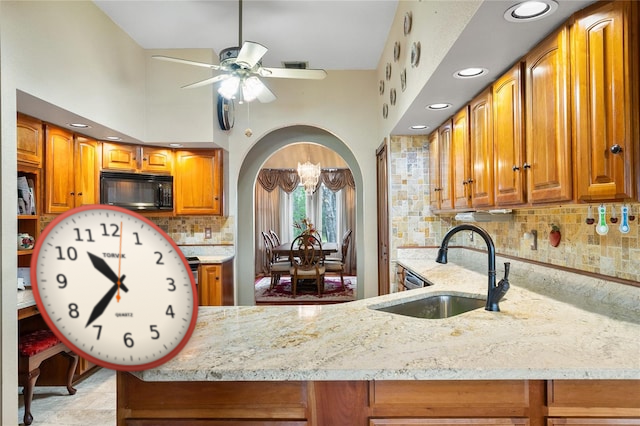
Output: 10h37m02s
